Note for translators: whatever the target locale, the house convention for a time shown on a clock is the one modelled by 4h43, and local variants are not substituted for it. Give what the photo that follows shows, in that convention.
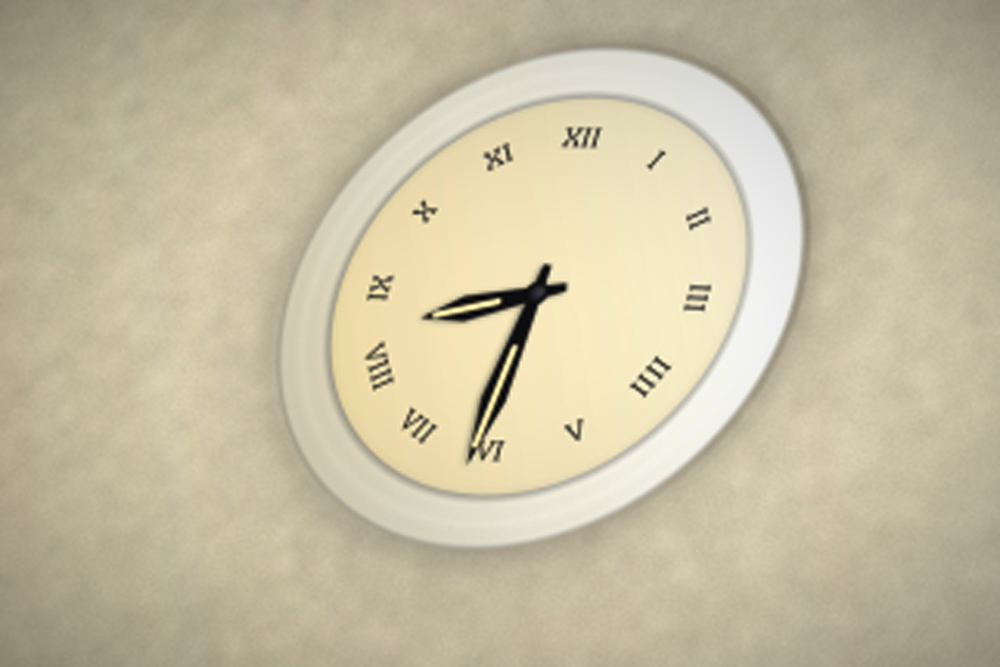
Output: 8h31
